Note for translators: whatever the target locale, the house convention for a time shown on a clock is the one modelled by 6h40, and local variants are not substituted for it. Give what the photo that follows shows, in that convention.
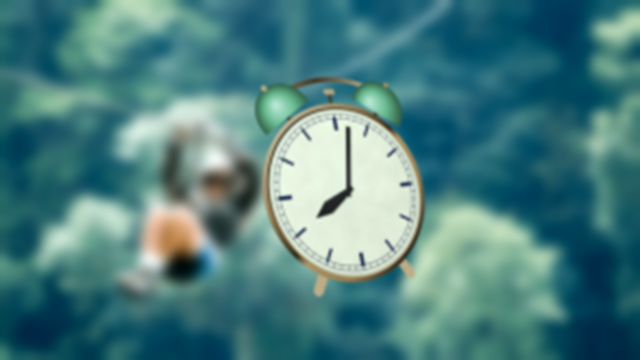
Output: 8h02
